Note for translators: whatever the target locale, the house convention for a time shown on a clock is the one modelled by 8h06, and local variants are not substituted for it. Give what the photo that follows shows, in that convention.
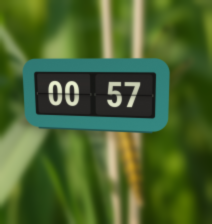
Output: 0h57
